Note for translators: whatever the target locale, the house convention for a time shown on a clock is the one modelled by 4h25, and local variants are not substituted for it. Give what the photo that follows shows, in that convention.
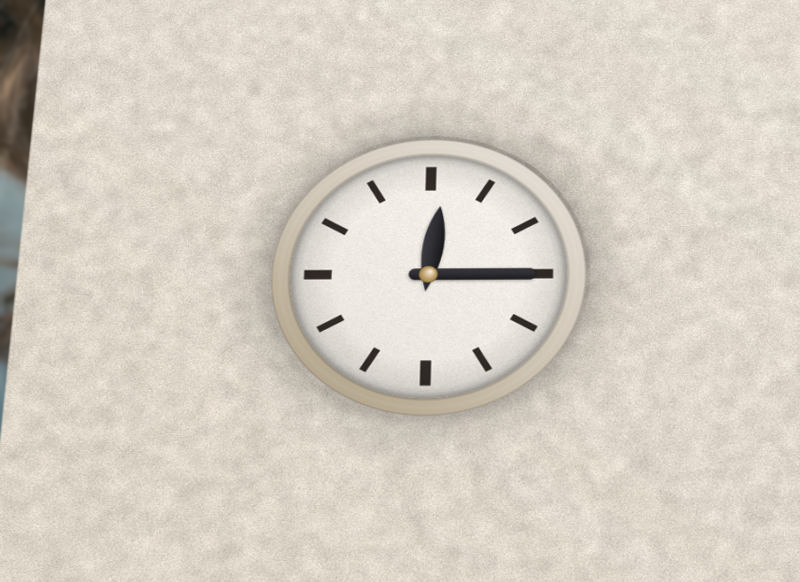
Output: 12h15
